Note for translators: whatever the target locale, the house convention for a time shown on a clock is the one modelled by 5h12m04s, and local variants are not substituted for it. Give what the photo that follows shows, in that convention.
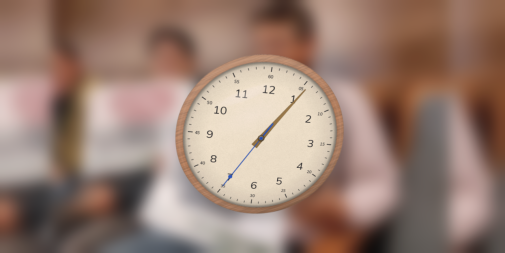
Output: 1h05m35s
